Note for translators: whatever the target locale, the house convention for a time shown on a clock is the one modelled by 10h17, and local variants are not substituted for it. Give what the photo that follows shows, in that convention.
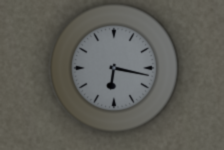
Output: 6h17
